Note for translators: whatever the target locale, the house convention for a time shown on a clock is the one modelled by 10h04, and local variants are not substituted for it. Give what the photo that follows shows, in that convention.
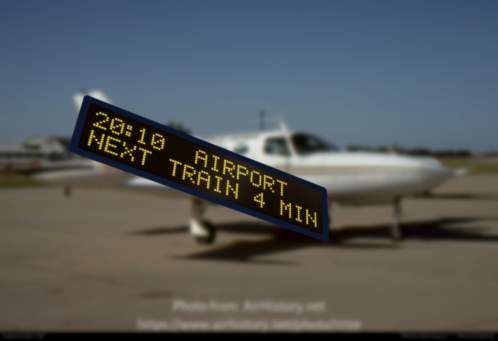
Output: 20h10
